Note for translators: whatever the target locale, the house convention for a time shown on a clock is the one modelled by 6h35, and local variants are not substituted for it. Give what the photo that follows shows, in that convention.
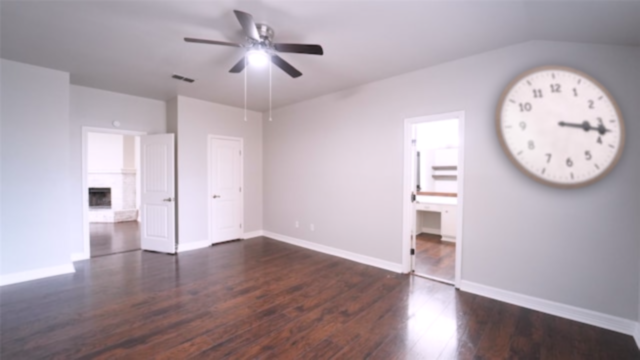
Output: 3h17
